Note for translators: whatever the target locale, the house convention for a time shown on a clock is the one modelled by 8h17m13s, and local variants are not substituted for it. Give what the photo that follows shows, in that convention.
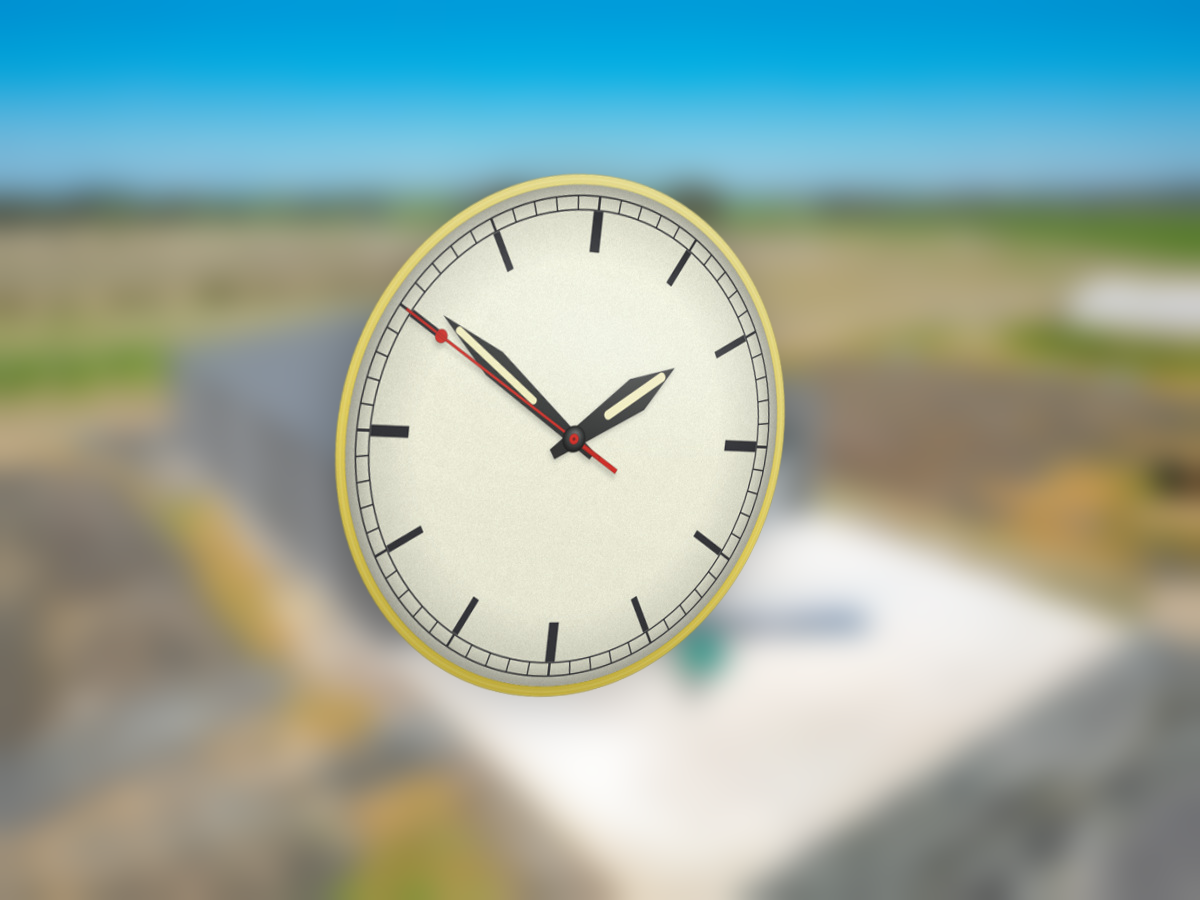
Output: 1h50m50s
